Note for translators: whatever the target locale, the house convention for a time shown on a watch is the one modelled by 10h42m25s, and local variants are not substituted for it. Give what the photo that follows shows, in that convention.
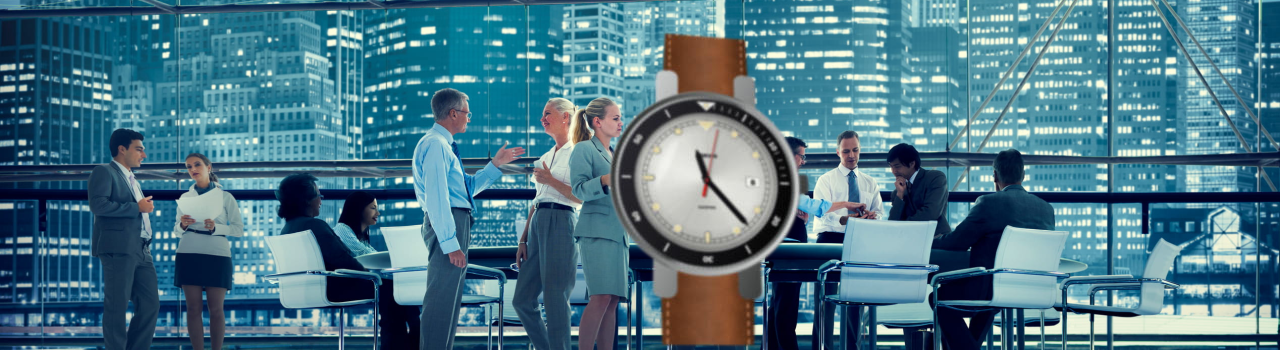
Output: 11h23m02s
